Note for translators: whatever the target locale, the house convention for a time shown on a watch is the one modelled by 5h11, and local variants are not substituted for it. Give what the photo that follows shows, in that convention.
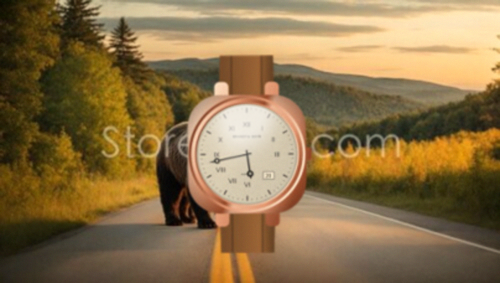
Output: 5h43
